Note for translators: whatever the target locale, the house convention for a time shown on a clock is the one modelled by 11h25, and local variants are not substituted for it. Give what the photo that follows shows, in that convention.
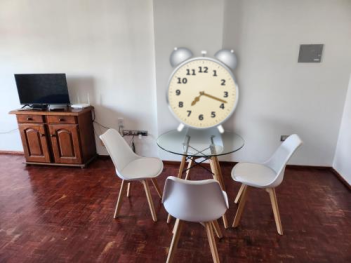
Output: 7h18
